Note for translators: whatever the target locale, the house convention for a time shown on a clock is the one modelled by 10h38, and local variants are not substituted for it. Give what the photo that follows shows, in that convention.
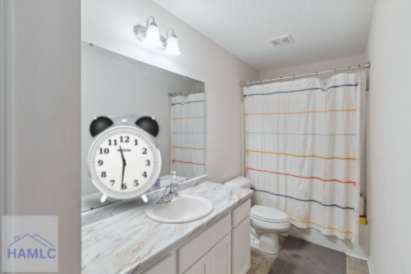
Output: 11h31
